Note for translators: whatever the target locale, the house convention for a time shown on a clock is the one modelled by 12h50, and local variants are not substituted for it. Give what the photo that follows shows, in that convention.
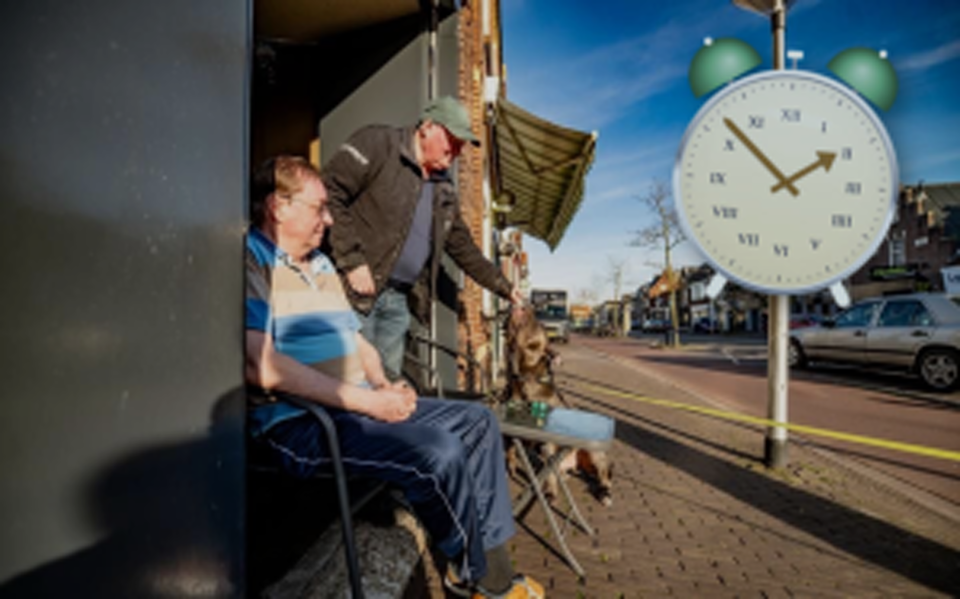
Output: 1h52
